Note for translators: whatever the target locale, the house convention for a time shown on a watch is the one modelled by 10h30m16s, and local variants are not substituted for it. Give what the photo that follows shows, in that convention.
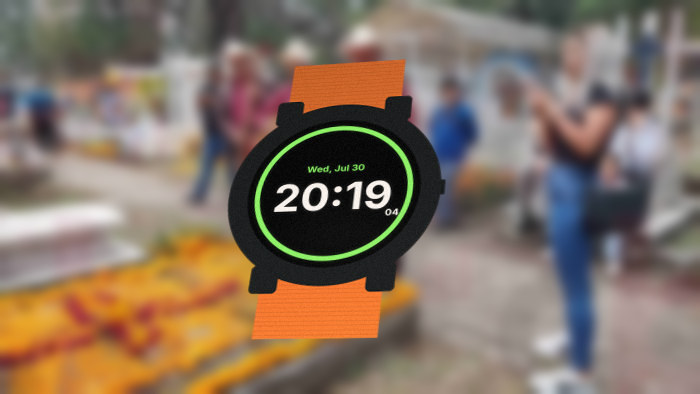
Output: 20h19m04s
